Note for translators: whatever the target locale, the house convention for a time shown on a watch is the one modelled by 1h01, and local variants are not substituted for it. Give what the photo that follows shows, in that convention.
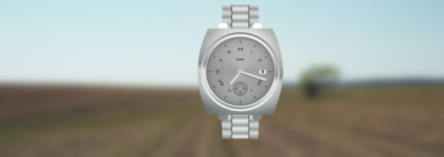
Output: 7h18
